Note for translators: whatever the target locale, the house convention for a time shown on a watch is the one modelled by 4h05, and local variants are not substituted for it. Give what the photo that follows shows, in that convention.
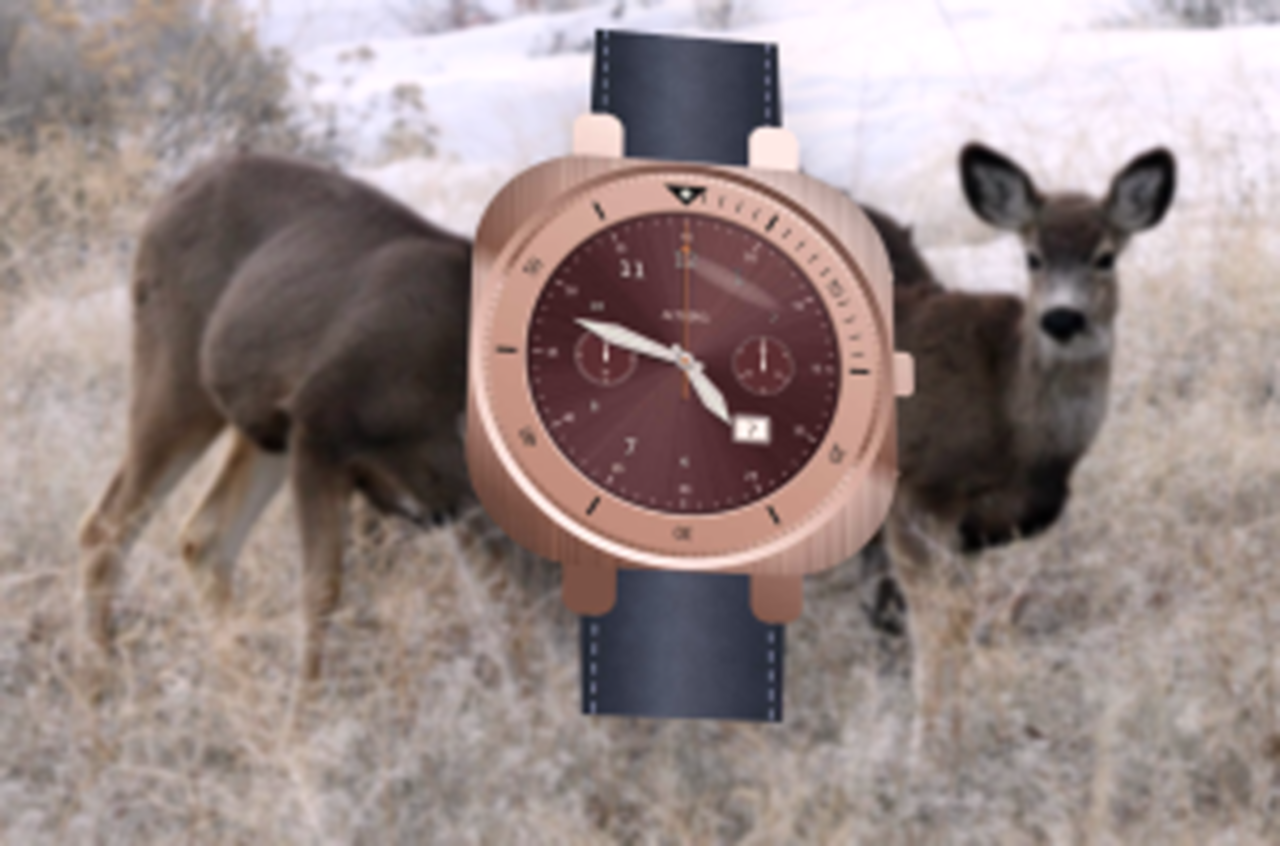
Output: 4h48
